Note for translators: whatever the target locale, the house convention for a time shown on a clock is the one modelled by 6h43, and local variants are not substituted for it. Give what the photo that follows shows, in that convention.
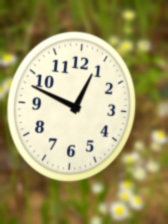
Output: 12h48
